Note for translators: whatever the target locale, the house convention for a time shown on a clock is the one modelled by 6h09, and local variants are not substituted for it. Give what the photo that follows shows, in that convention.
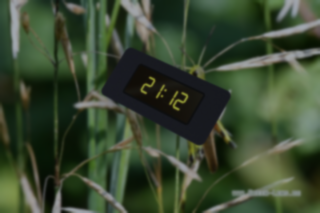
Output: 21h12
